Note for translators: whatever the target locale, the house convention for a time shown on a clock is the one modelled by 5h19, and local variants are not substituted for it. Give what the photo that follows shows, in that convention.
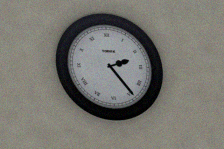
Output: 2h24
